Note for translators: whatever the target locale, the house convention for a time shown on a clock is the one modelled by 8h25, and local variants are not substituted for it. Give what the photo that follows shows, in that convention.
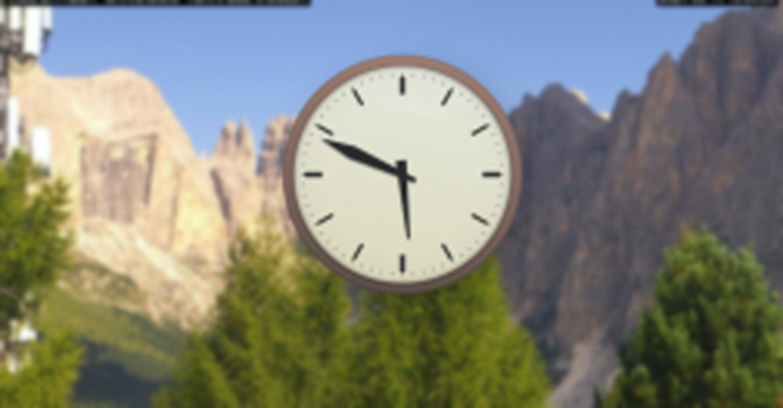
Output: 5h49
